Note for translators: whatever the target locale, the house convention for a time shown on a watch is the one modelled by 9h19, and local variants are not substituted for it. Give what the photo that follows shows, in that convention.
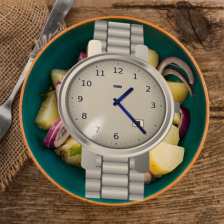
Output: 1h23
